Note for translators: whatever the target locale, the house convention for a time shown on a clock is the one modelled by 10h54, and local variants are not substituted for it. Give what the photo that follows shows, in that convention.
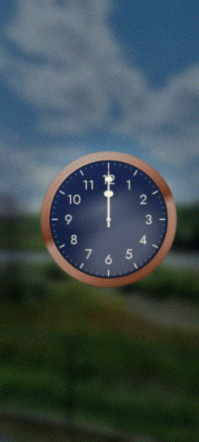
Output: 12h00
